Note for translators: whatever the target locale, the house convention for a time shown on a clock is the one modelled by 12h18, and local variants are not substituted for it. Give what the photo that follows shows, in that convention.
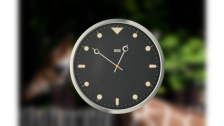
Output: 12h51
